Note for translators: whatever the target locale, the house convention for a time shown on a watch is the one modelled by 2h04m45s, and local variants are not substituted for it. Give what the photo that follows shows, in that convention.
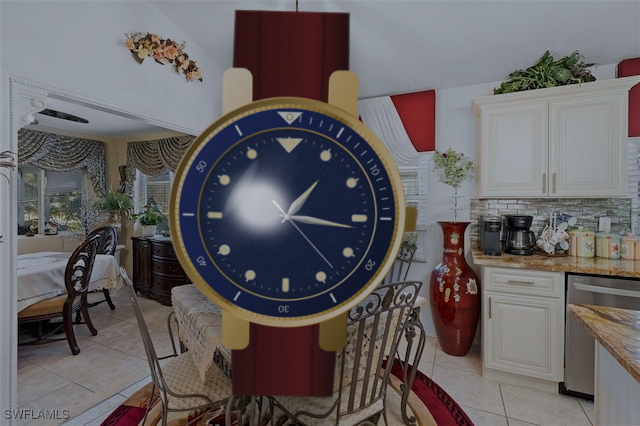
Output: 1h16m23s
